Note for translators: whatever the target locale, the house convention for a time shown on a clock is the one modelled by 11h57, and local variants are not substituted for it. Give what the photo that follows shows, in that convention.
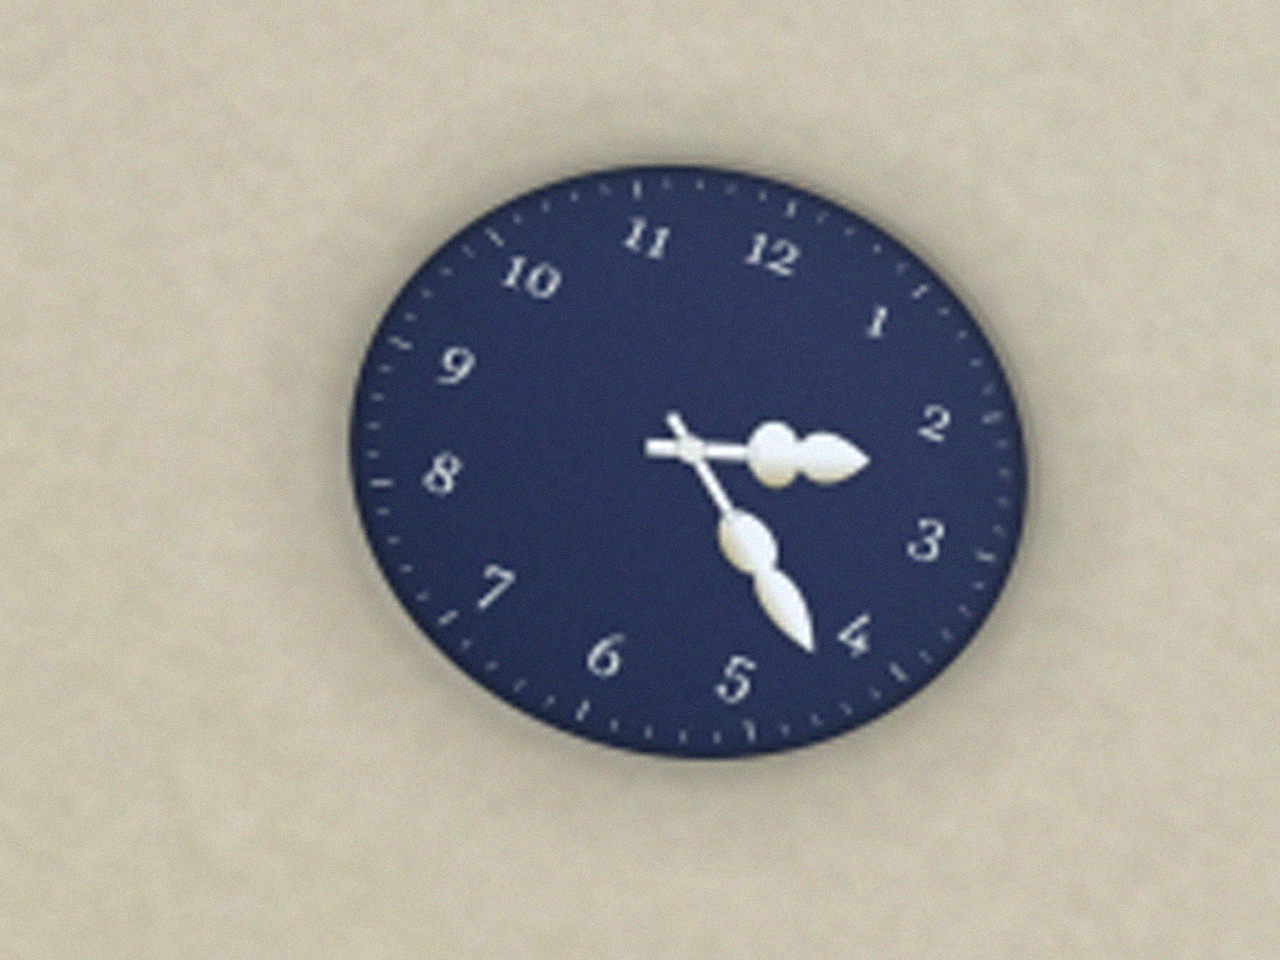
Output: 2h22
